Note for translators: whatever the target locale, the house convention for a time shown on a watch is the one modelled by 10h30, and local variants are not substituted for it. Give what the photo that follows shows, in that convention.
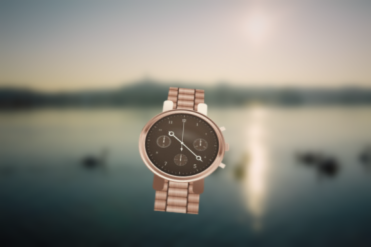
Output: 10h22
